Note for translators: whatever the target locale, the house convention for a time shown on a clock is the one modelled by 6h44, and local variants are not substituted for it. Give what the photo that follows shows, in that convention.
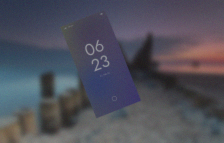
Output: 6h23
